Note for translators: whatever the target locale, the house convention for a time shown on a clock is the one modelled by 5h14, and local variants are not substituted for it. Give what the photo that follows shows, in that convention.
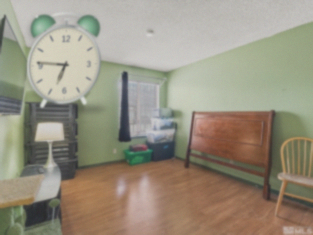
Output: 6h46
